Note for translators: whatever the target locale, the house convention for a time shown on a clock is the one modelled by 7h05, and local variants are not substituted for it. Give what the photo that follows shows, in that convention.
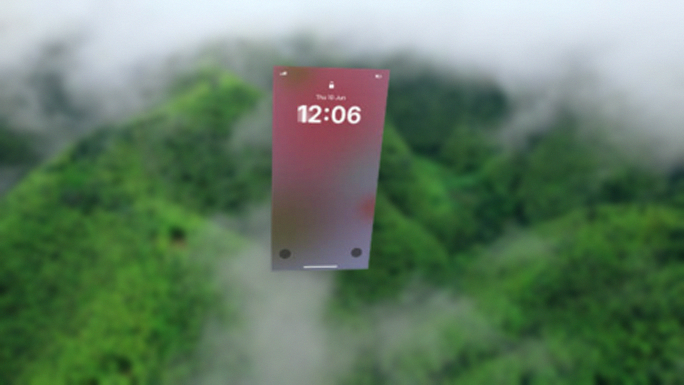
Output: 12h06
